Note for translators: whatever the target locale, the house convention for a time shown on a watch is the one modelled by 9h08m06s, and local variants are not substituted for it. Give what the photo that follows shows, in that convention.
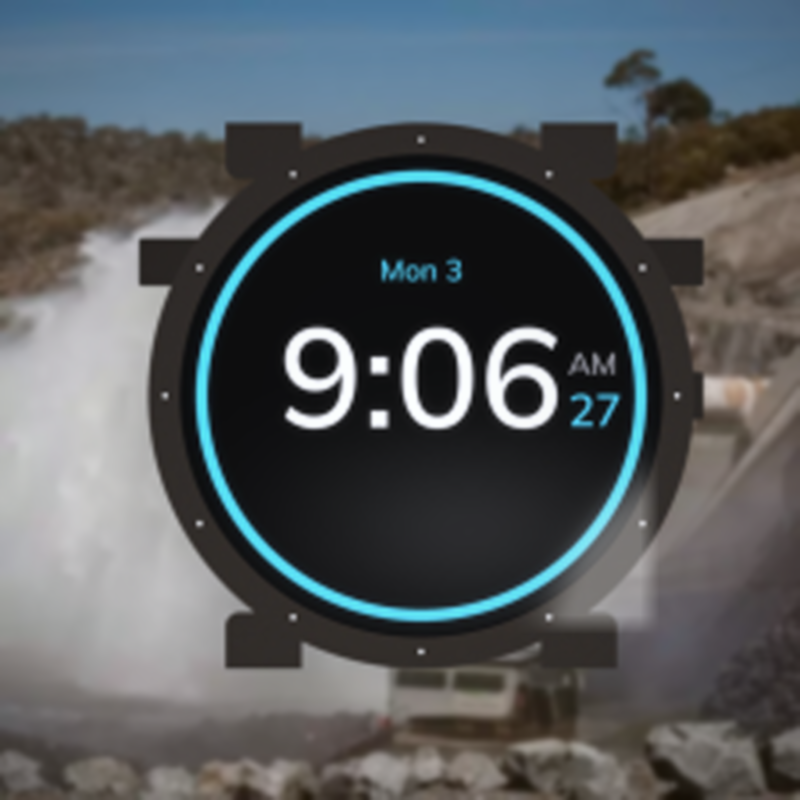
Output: 9h06m27s
